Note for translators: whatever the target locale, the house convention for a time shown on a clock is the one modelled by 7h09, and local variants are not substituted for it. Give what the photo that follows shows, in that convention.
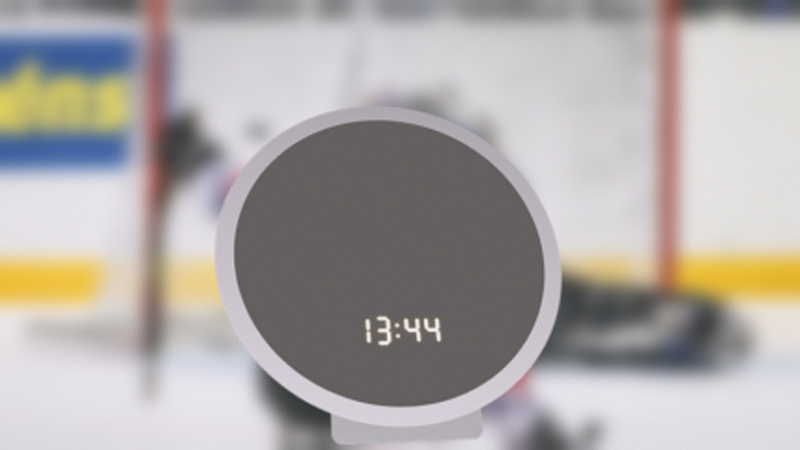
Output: 13h44
